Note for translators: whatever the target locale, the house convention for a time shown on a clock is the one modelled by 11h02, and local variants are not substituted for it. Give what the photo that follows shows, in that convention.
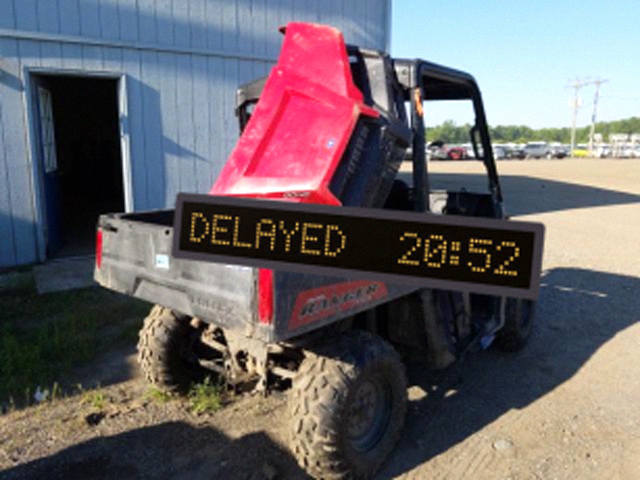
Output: 20h52
